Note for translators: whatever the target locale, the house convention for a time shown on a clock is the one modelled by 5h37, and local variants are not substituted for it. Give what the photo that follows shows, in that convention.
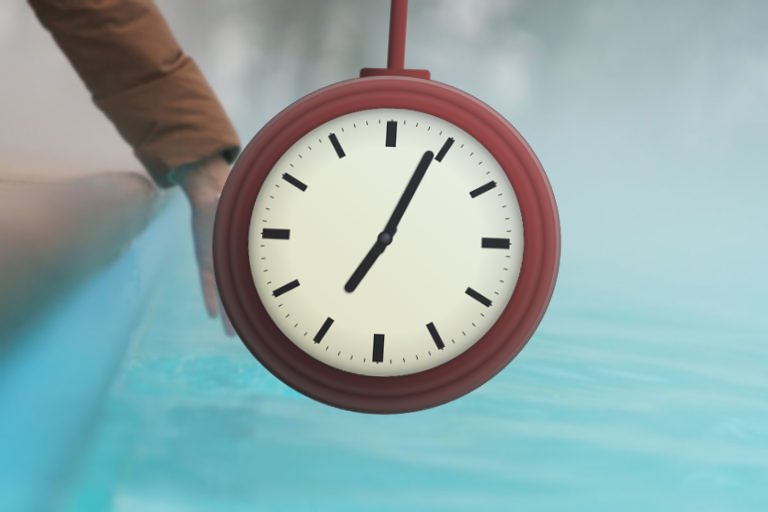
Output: 7h04
